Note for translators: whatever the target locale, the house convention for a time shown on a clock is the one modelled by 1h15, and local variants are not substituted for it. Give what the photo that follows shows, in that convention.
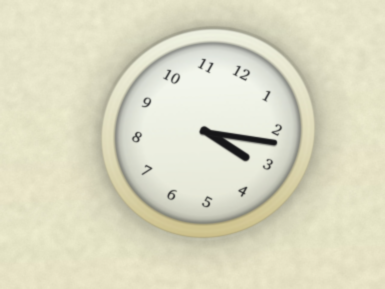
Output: 3h12
